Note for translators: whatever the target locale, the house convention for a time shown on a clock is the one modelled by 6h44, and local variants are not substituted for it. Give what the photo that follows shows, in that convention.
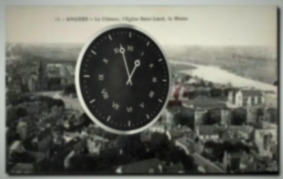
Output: 12h57
